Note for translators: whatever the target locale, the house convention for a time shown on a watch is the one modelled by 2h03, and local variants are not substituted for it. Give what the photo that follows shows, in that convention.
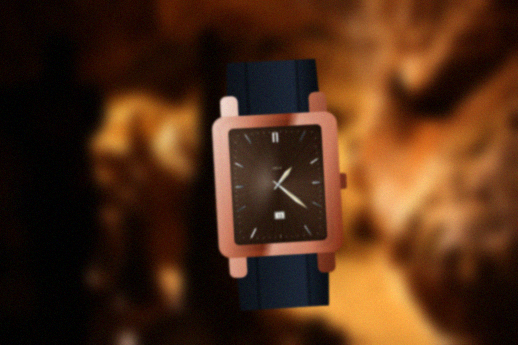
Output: 1h22
